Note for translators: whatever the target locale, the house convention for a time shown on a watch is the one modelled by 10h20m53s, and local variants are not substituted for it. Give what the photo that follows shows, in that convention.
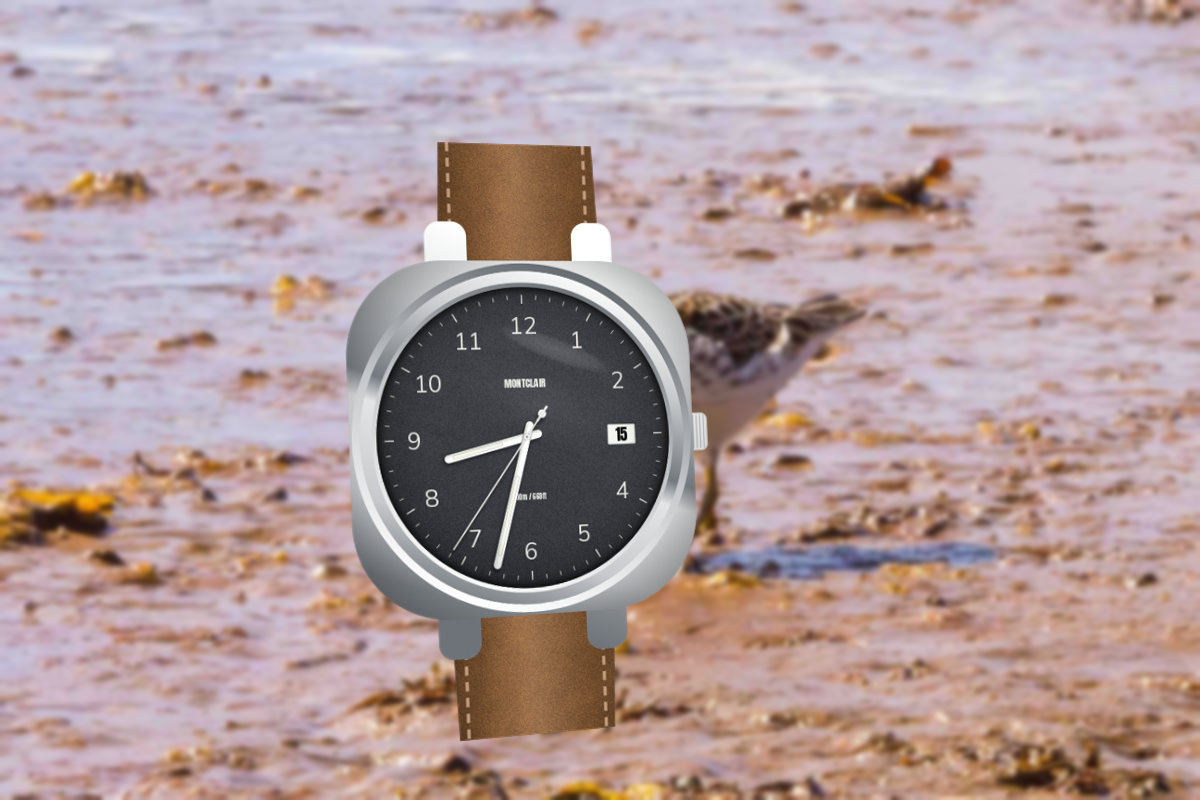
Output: 8h32m36s
